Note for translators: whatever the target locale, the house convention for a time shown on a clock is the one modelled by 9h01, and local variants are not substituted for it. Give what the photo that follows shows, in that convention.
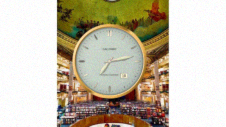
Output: 7h13
